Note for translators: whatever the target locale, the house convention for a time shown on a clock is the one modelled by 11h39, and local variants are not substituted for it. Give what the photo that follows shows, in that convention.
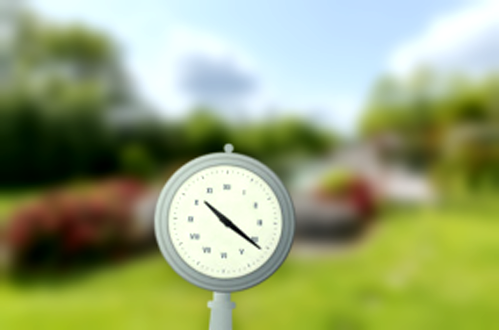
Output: 10h21
